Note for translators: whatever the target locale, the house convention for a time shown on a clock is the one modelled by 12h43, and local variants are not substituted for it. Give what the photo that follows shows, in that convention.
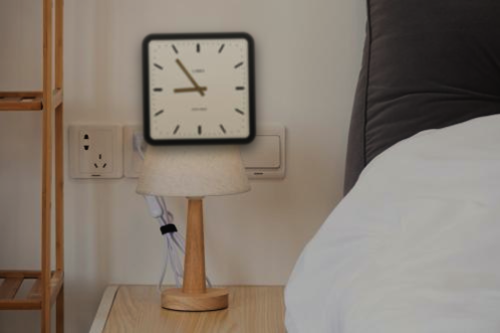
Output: 8h54
